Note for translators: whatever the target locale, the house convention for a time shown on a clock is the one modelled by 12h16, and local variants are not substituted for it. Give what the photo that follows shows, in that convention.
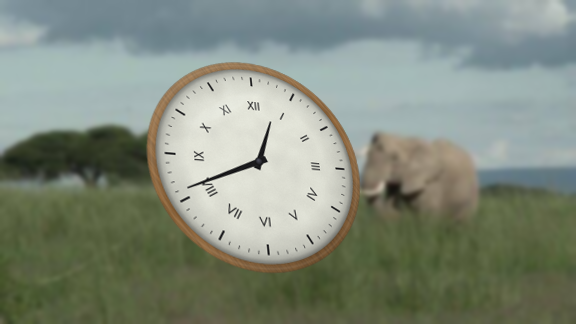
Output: 12h41
